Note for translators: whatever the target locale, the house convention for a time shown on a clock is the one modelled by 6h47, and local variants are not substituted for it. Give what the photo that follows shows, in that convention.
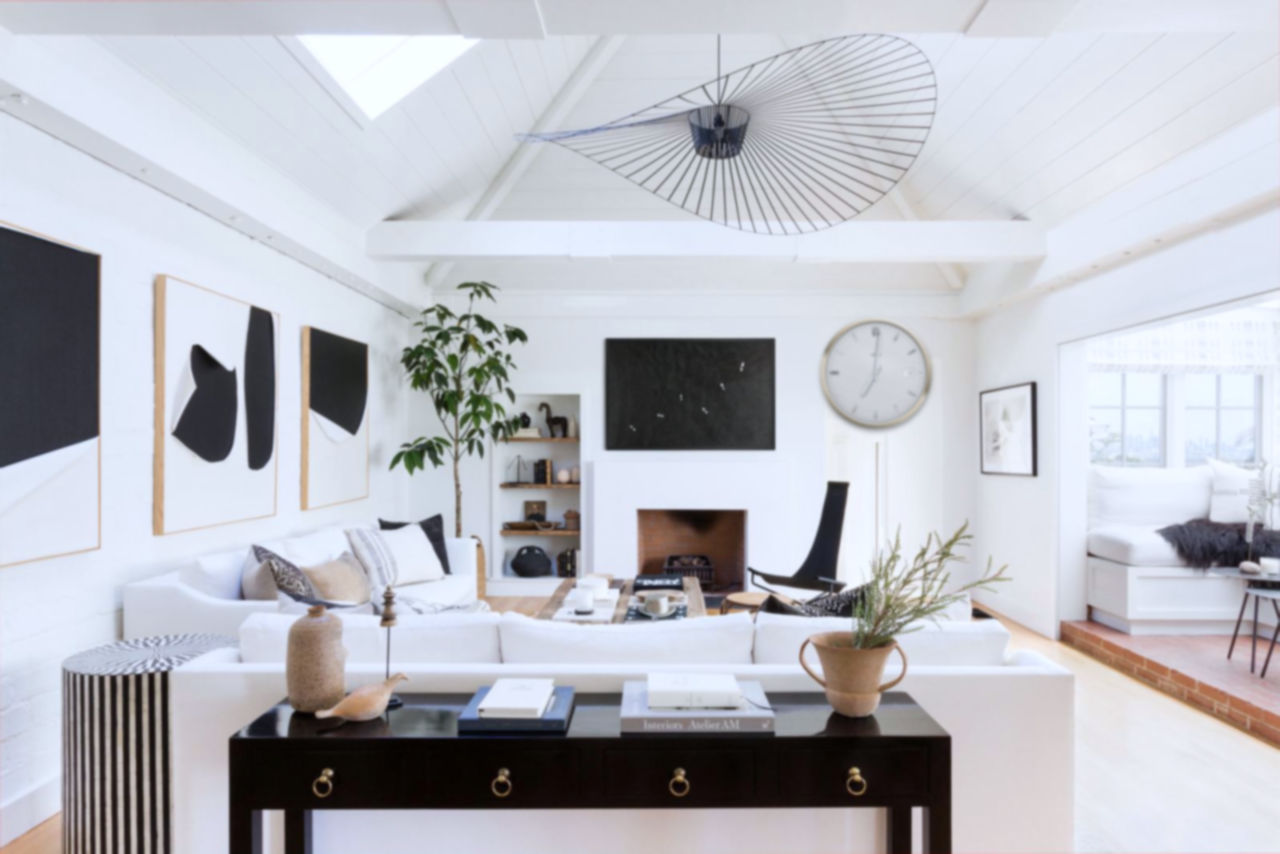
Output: 7h01
